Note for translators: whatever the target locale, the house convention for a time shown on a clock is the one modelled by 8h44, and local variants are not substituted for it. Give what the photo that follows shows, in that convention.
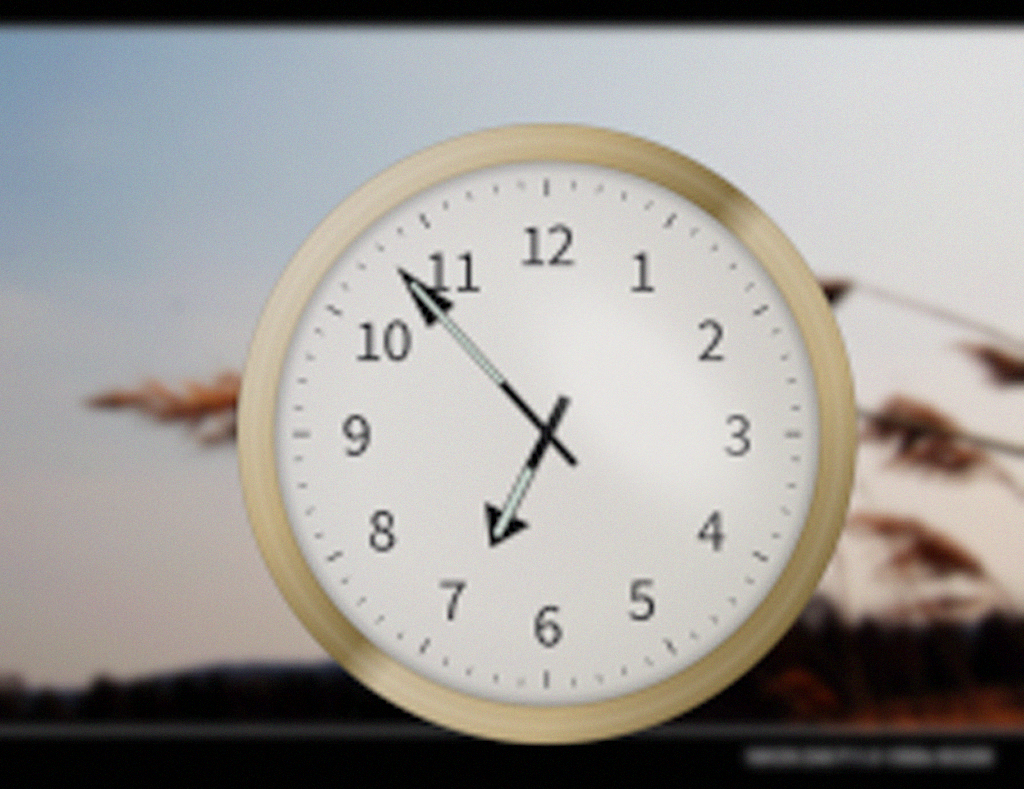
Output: 6h53
